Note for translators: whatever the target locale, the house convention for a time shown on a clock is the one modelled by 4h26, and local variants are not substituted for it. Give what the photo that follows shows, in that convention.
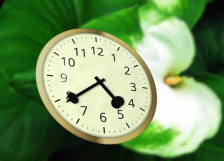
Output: 4h39
